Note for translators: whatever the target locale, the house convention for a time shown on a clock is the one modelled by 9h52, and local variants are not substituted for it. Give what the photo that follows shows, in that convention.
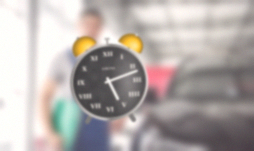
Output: 5h12
